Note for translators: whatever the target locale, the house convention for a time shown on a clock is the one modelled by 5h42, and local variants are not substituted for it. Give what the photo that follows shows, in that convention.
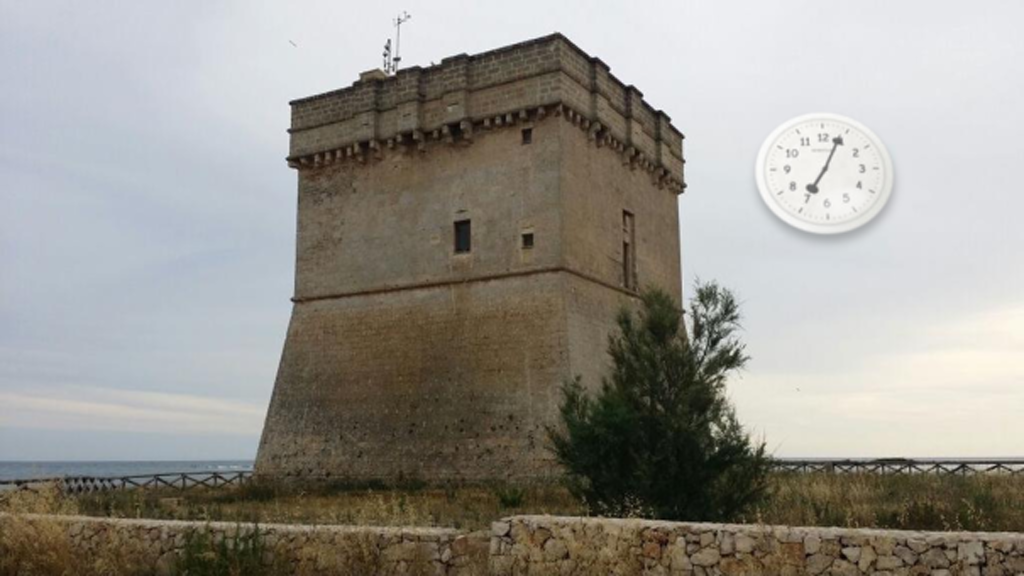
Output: 7h04
